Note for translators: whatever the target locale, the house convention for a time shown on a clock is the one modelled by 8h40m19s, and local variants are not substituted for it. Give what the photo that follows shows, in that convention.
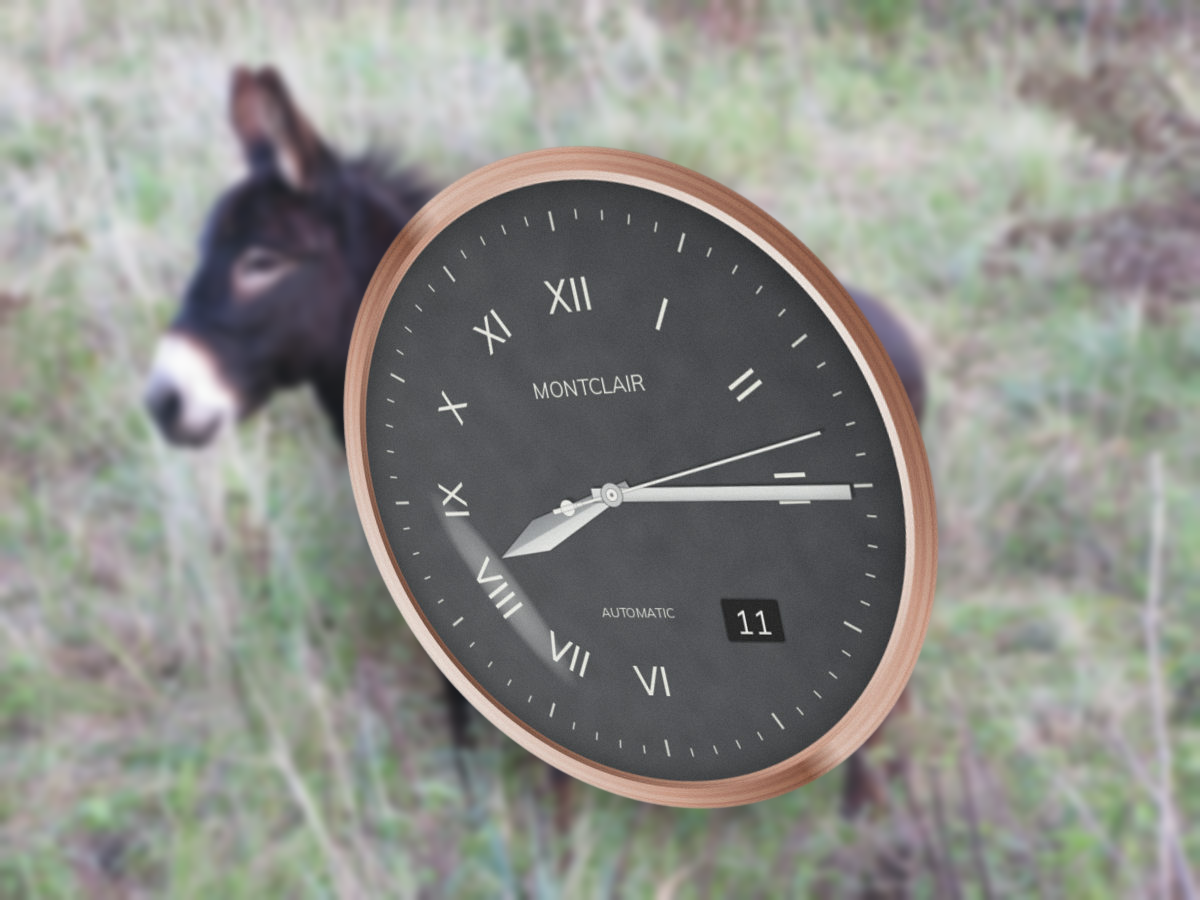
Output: 8h15m13s
